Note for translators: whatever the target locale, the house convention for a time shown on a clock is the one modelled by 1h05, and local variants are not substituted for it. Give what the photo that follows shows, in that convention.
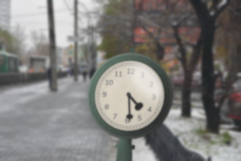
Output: 4h29
